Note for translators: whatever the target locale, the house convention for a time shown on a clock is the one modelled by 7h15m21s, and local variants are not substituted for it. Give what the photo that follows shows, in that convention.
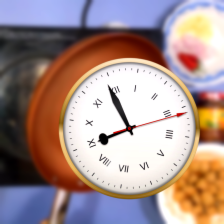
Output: 8h59m16s
